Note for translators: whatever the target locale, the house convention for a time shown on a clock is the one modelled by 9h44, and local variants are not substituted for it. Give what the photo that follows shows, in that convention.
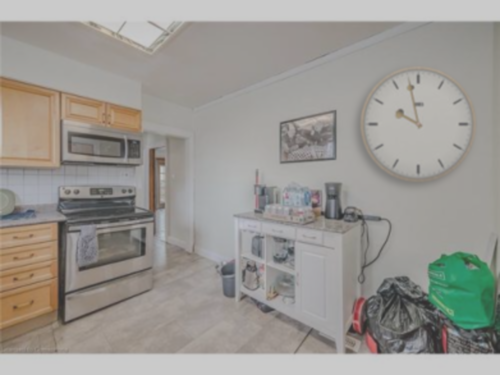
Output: 9h58
